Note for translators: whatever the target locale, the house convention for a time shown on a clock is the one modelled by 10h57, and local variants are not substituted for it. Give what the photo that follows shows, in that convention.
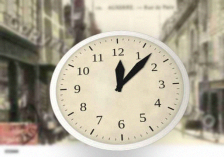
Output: 12h07
